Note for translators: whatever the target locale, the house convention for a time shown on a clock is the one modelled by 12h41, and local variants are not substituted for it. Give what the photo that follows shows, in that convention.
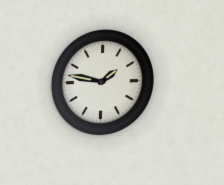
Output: 1h47
